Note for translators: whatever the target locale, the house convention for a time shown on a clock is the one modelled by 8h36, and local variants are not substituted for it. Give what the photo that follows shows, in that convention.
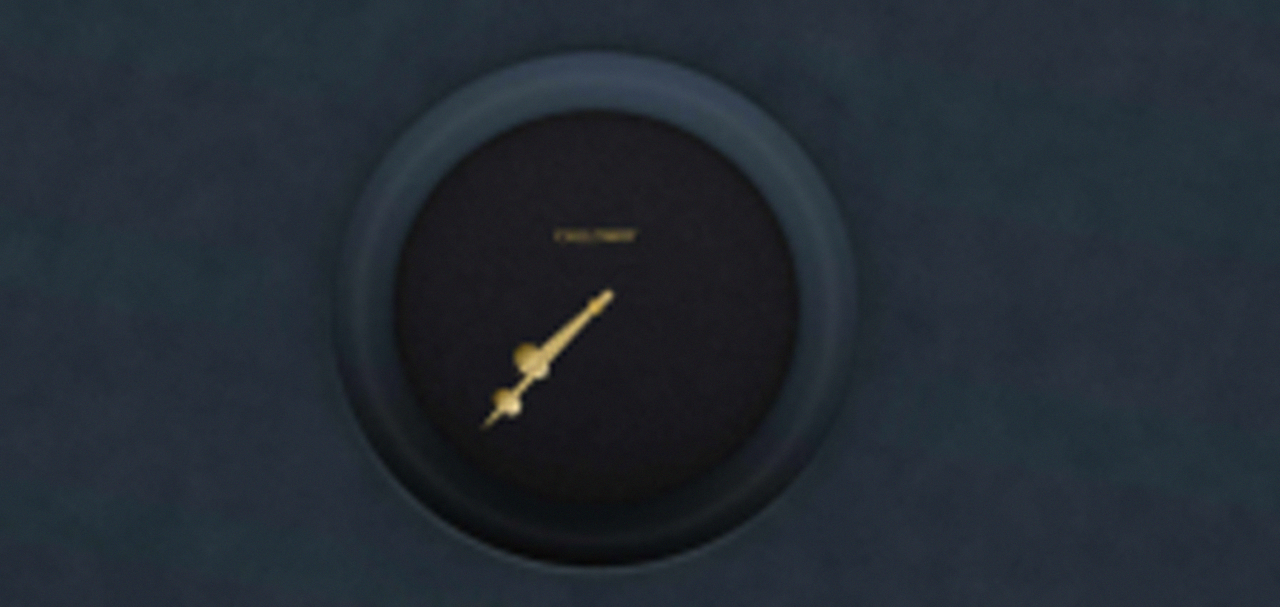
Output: 7h37
